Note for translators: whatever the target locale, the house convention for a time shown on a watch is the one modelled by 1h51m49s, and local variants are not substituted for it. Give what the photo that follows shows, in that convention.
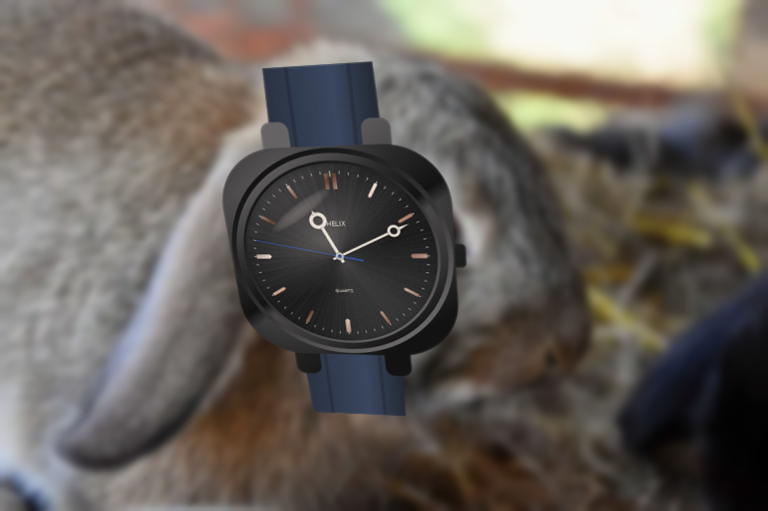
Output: 11h10m47s
